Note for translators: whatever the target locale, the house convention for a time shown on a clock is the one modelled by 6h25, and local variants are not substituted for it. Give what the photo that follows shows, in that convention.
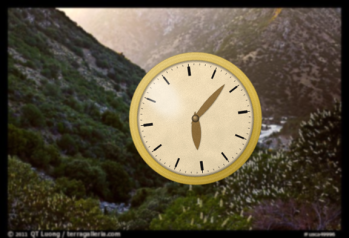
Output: 6h08
